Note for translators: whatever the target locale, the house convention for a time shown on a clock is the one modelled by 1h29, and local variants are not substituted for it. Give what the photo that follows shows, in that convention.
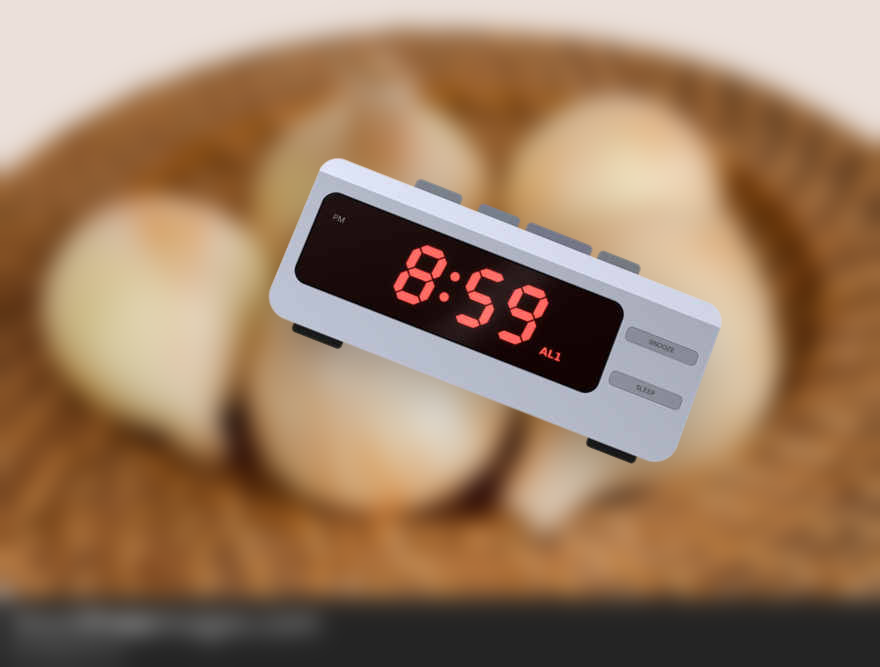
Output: 8h59
